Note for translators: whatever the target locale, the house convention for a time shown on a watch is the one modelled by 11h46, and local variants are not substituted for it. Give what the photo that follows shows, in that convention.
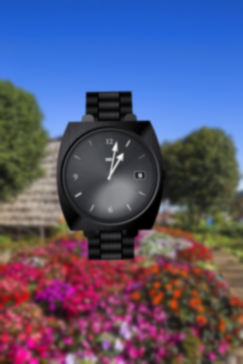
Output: 1h02
